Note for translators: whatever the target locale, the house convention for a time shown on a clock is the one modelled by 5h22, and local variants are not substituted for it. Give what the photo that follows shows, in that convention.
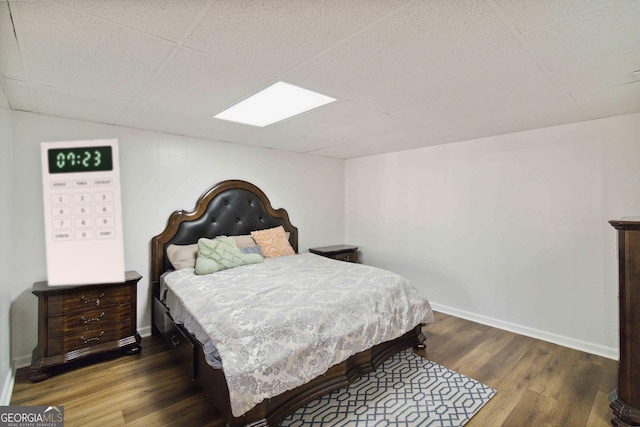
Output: 7h23
